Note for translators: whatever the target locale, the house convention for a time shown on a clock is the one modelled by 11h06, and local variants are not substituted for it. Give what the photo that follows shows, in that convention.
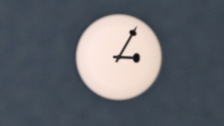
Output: 3h05
